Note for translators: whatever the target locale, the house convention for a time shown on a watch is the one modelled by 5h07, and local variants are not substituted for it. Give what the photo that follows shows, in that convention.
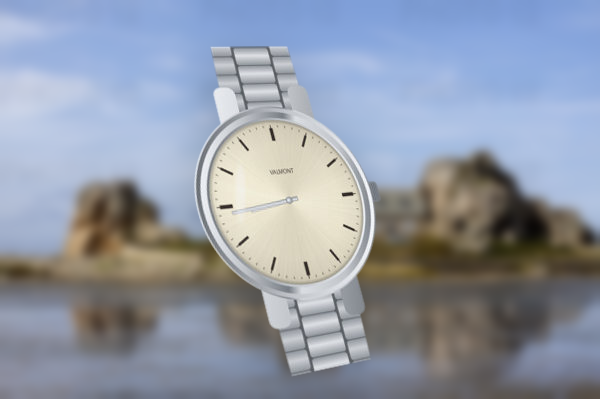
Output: 8h44
